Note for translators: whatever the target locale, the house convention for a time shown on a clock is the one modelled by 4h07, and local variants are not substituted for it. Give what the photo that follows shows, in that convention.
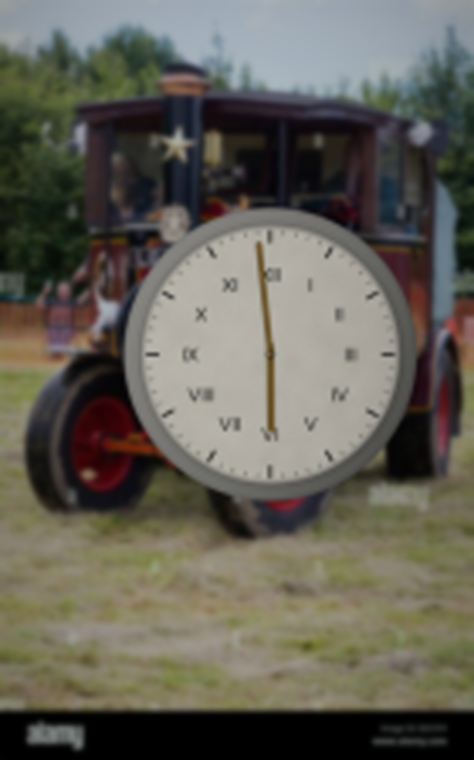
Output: 5h59
